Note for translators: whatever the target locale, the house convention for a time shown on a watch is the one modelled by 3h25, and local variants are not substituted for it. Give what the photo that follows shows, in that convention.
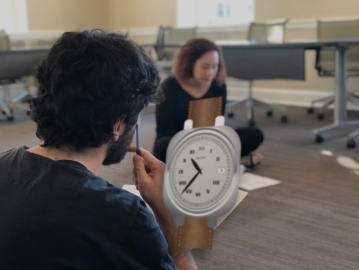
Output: 10h37
